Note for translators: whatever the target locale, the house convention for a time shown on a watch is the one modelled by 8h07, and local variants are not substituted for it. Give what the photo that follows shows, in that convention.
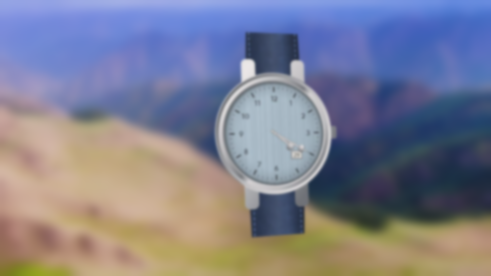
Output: 4h20
